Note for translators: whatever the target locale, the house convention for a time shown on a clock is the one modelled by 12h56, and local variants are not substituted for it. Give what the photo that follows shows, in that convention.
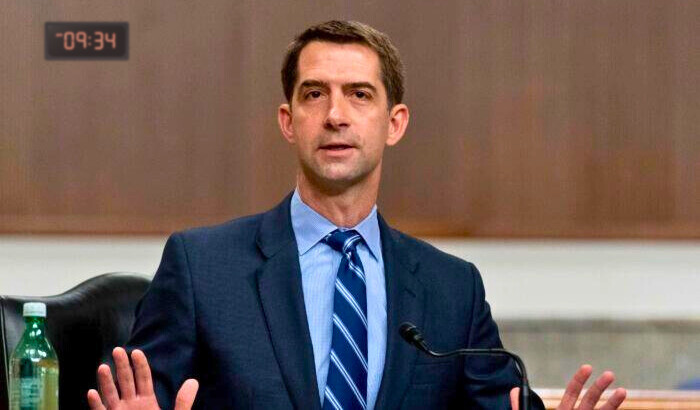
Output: 9h34
